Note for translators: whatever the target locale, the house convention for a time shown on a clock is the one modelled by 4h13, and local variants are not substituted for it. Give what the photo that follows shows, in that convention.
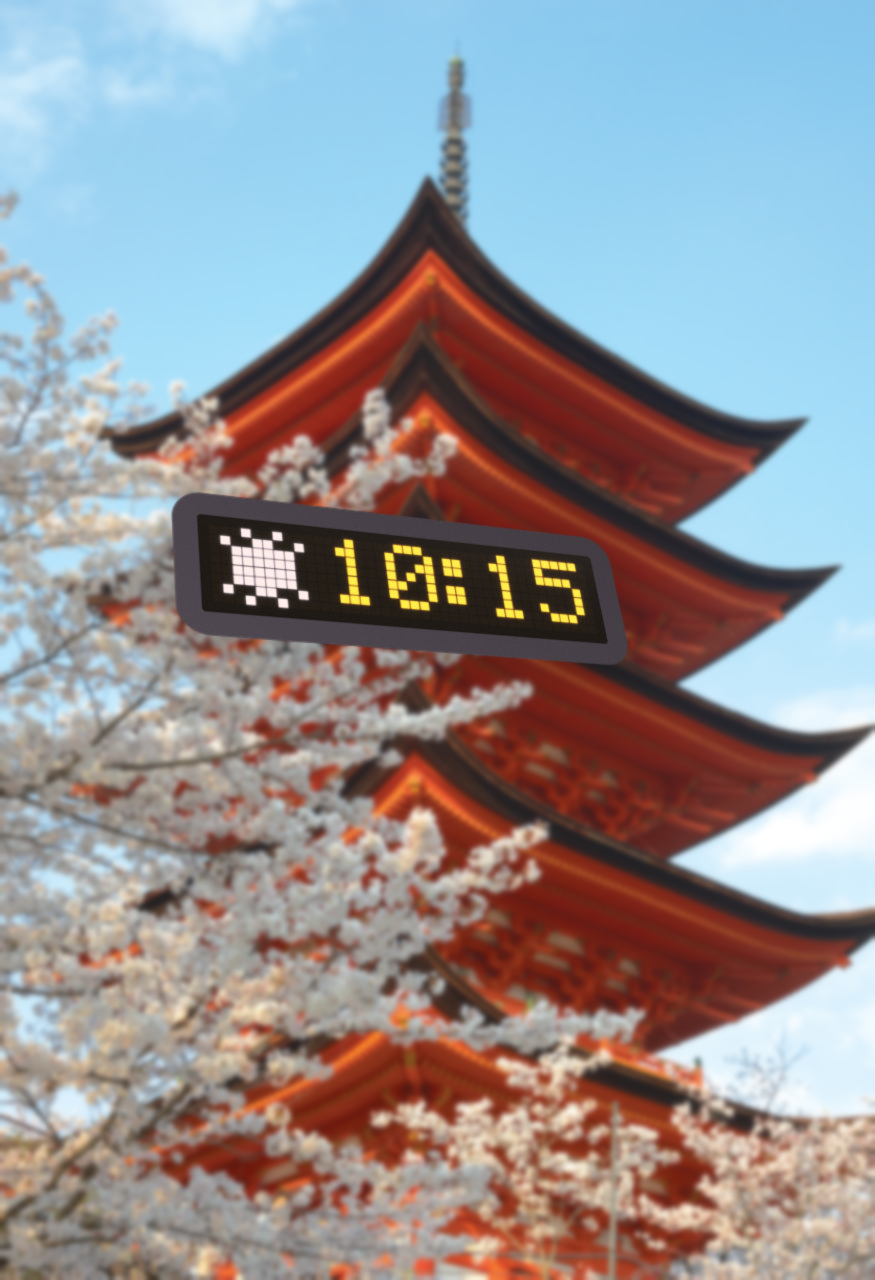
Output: 10h15
